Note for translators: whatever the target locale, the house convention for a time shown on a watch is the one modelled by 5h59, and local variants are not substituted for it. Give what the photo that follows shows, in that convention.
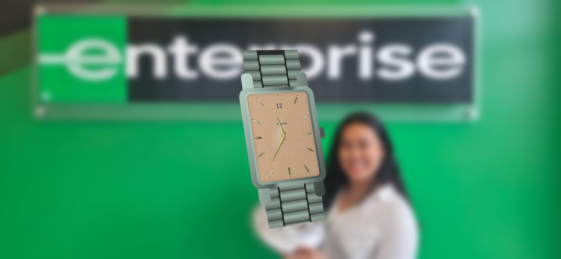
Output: 11h36
